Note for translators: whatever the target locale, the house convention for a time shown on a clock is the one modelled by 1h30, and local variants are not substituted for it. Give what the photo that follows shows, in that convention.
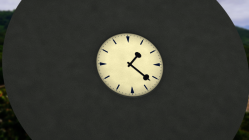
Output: 1h22
